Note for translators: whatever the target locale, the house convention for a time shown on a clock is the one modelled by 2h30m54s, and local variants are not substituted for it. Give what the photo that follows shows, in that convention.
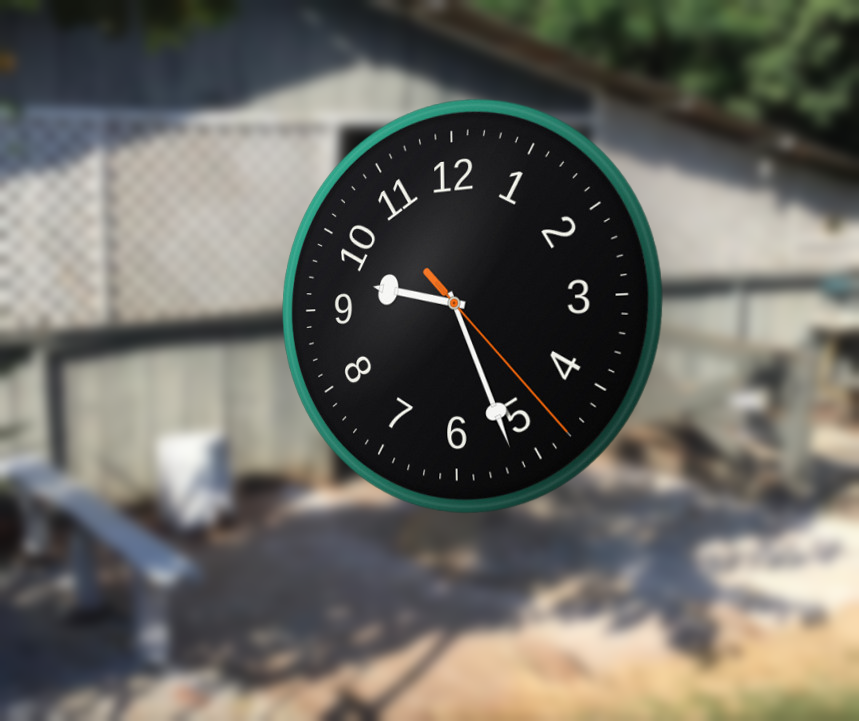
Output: 9h26m23s
